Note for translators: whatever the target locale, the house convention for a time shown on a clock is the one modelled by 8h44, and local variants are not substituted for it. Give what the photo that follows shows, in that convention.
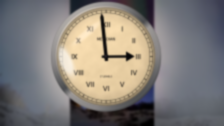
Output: 2h59
